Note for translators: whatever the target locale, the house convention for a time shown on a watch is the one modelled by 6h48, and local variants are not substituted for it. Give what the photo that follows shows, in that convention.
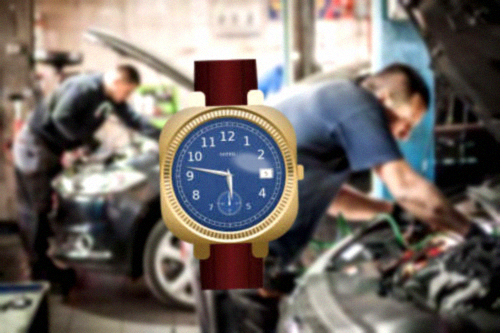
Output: 5h47
